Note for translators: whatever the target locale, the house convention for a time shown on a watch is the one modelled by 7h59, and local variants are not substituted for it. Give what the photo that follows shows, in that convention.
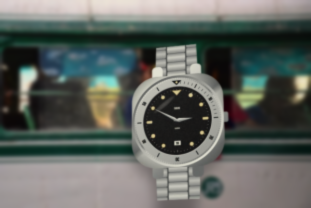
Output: 2h50
